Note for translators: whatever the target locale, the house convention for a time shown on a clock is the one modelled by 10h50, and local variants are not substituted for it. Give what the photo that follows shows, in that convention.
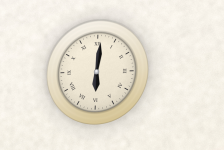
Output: 6h01
